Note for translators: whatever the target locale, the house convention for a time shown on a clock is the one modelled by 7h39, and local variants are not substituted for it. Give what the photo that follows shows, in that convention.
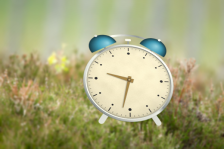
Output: 9h32
